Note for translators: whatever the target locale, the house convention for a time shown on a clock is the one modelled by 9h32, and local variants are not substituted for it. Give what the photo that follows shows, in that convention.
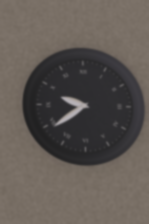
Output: 9h39
